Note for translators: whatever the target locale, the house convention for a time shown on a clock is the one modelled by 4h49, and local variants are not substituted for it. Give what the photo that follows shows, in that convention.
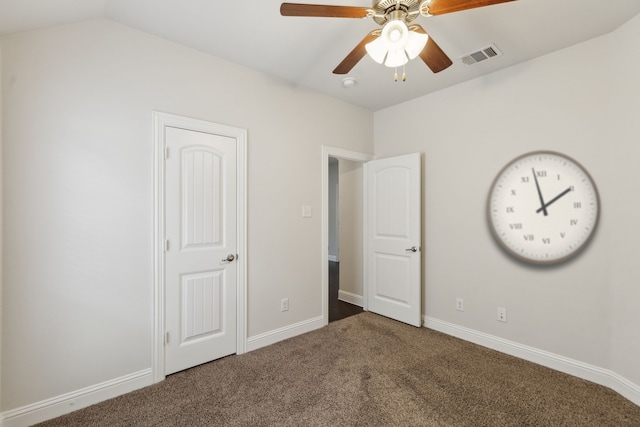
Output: 1h58
